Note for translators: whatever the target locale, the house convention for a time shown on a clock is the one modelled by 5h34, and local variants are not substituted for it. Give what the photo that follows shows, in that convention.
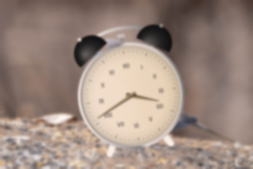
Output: 3h41
